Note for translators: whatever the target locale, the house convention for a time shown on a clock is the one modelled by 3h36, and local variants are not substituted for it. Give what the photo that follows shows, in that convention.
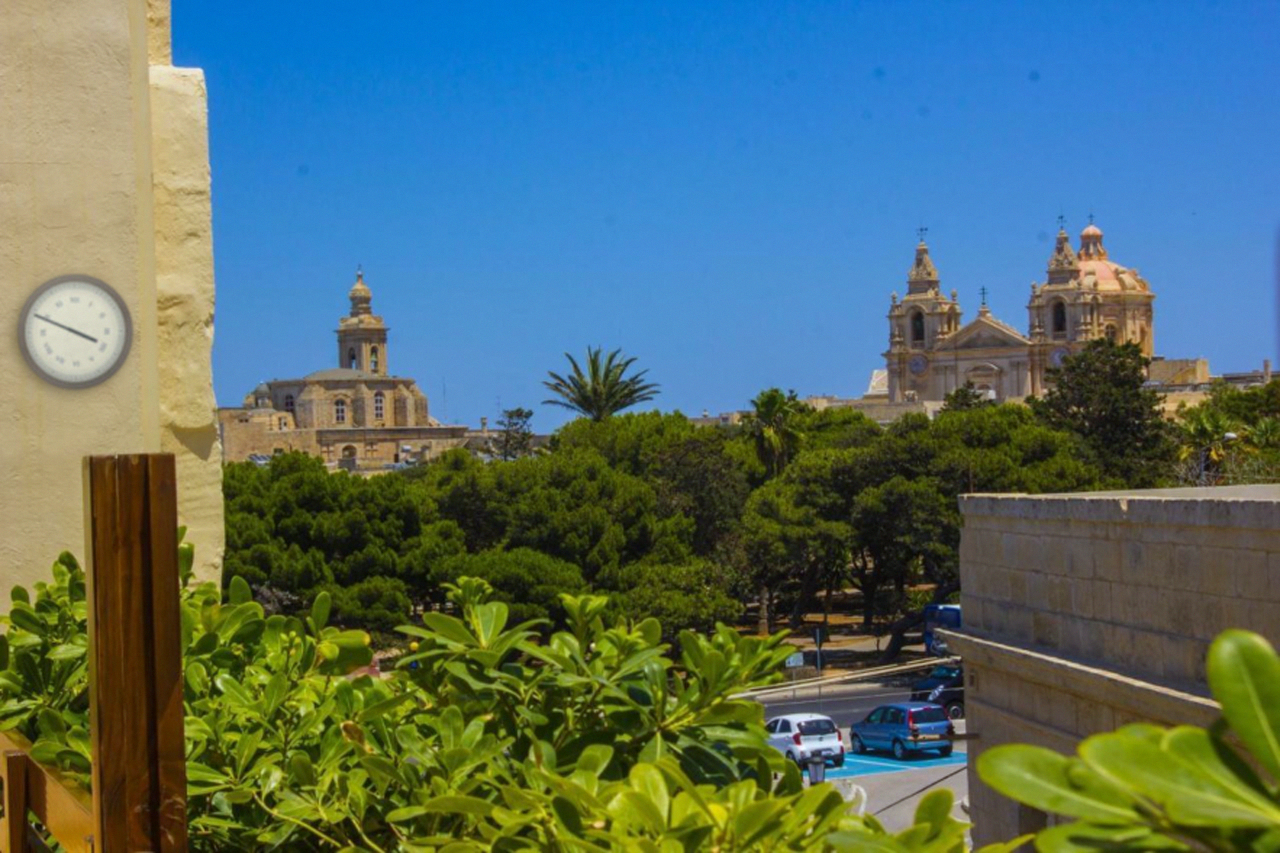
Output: 3h49
